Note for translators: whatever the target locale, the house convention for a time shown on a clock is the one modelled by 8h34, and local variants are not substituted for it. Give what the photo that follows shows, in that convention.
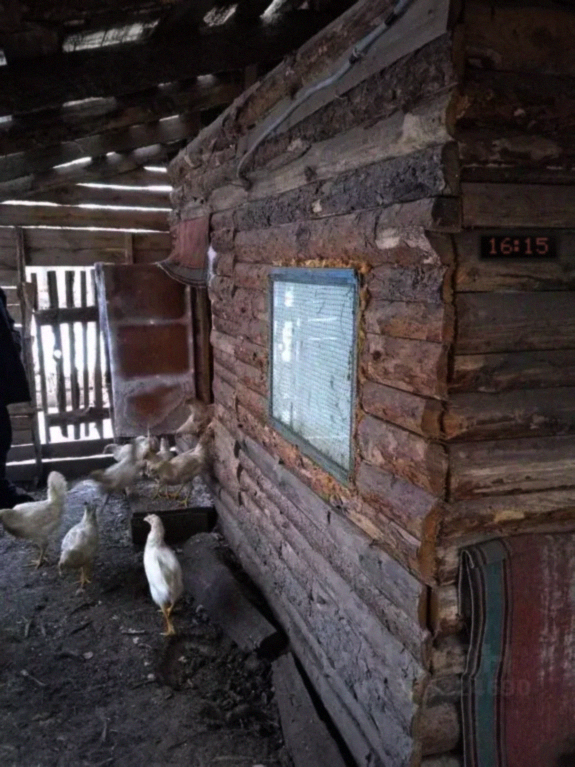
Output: 16h15
